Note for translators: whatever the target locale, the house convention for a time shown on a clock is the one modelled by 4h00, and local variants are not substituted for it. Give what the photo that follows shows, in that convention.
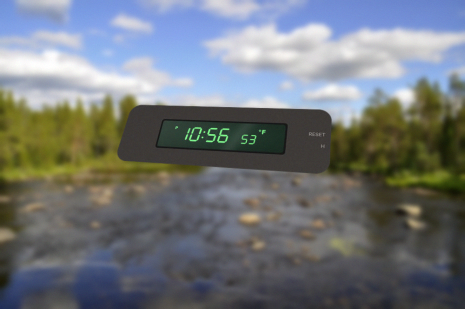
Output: 10h56
